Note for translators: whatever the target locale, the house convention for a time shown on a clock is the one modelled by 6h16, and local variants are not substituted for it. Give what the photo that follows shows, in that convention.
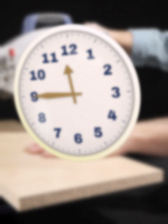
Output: 11h45
